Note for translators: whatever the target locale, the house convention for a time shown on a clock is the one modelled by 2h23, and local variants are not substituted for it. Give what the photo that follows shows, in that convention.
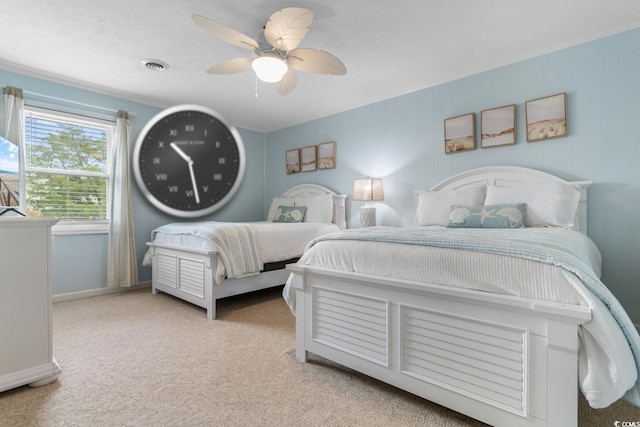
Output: 10h28
